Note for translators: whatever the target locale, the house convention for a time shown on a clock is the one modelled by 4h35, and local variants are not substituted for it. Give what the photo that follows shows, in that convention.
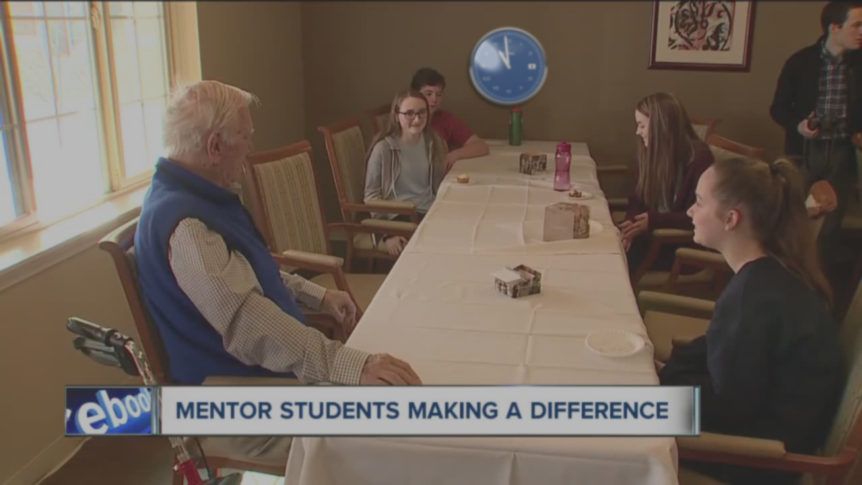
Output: 10h59
